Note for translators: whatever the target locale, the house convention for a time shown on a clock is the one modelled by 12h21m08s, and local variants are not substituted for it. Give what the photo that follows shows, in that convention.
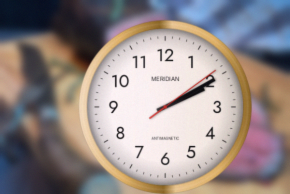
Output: 2h10m09s
